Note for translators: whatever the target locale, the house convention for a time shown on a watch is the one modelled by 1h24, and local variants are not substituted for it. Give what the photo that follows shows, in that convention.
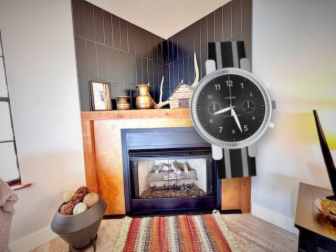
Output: 8h27
